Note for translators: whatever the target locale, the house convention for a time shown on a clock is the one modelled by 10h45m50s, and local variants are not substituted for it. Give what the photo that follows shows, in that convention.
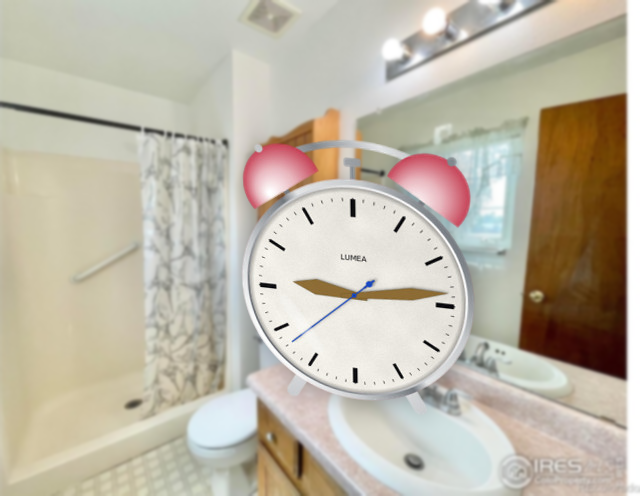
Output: 9h13m38s
